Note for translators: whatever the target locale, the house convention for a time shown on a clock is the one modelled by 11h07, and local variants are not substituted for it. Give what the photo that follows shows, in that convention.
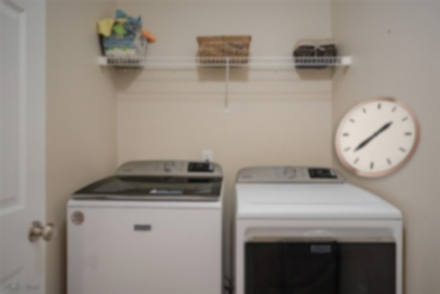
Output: 1h38
